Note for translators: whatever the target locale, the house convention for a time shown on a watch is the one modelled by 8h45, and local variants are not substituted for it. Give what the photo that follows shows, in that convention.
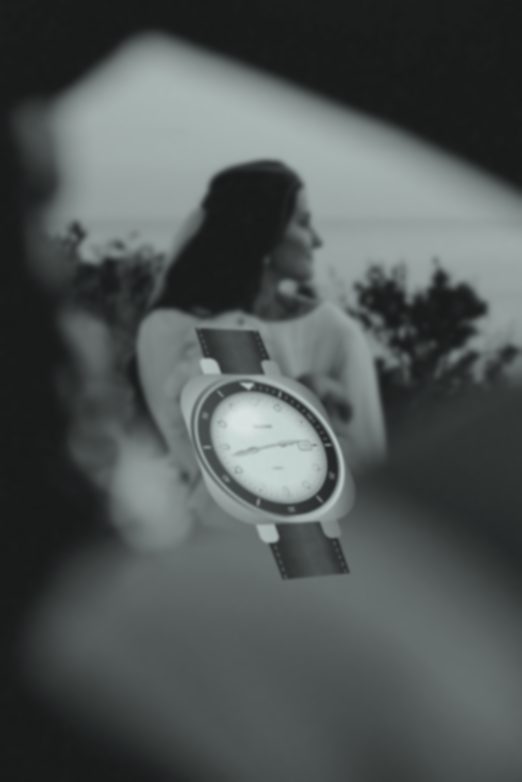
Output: 2h43
